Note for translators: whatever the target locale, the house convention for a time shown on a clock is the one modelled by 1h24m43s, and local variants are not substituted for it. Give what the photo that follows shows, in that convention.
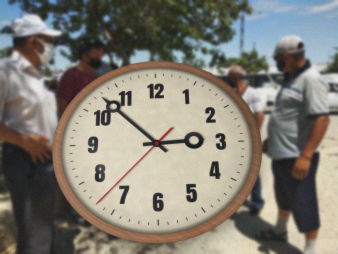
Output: 2h52m37s
